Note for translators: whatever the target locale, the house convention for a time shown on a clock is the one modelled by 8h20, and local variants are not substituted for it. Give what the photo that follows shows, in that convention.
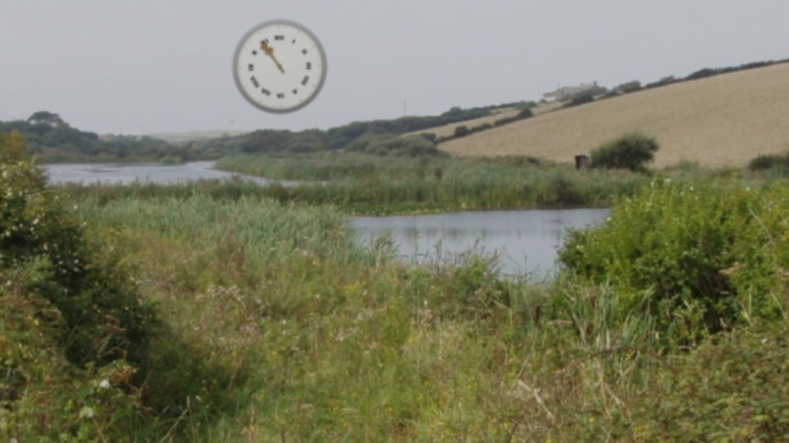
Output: 10h54
